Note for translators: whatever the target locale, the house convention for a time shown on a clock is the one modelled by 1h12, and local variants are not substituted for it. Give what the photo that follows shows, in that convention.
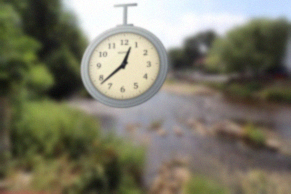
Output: 12h38
